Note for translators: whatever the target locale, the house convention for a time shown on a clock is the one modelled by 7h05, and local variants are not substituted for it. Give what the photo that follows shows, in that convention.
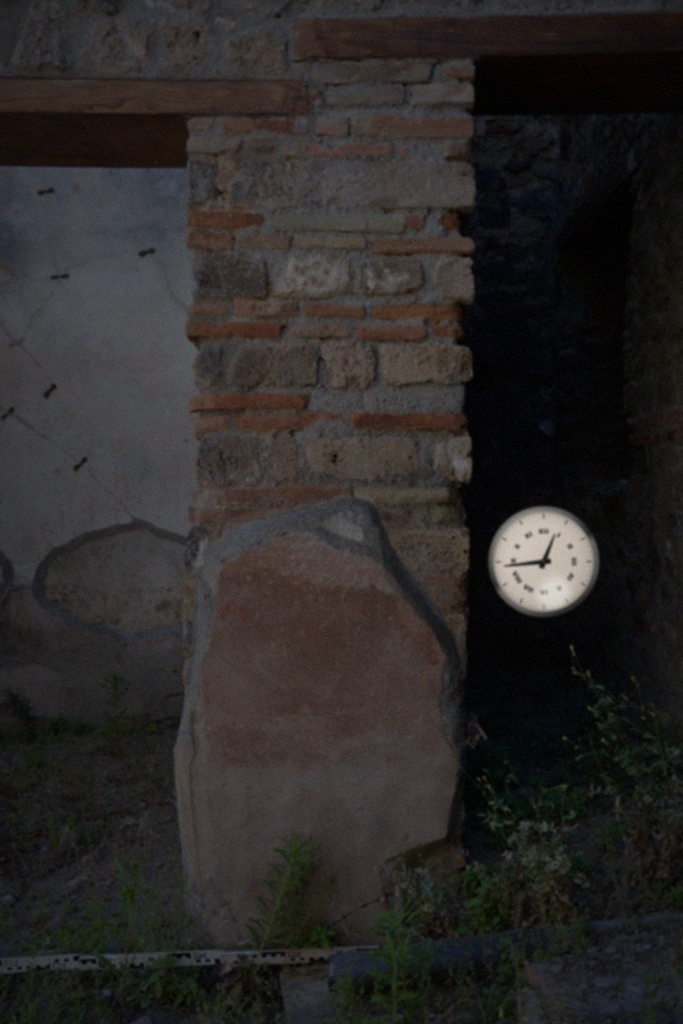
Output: 12h44
